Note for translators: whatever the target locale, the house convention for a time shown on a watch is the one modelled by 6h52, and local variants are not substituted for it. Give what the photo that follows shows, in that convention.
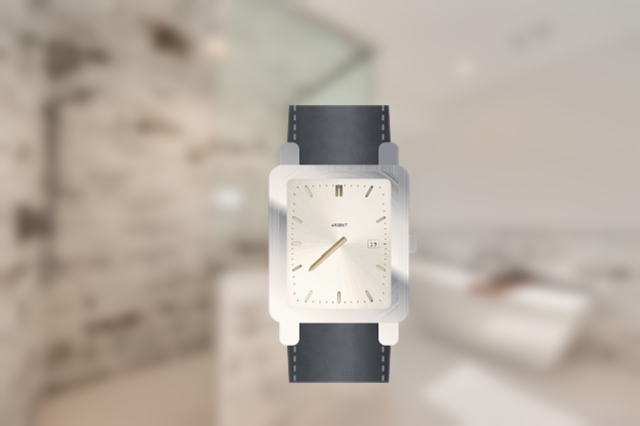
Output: 7h38
